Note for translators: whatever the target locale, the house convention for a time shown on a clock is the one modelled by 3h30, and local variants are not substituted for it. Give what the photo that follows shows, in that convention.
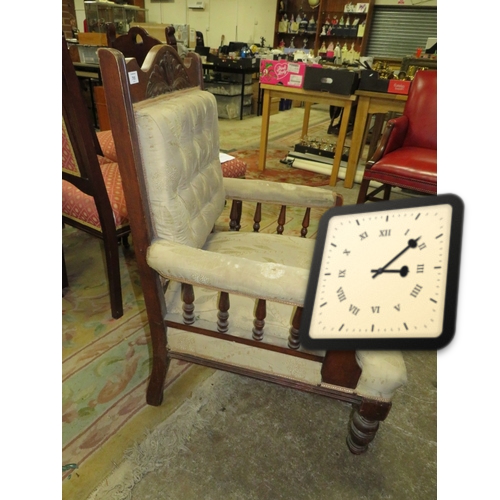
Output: 3h08
